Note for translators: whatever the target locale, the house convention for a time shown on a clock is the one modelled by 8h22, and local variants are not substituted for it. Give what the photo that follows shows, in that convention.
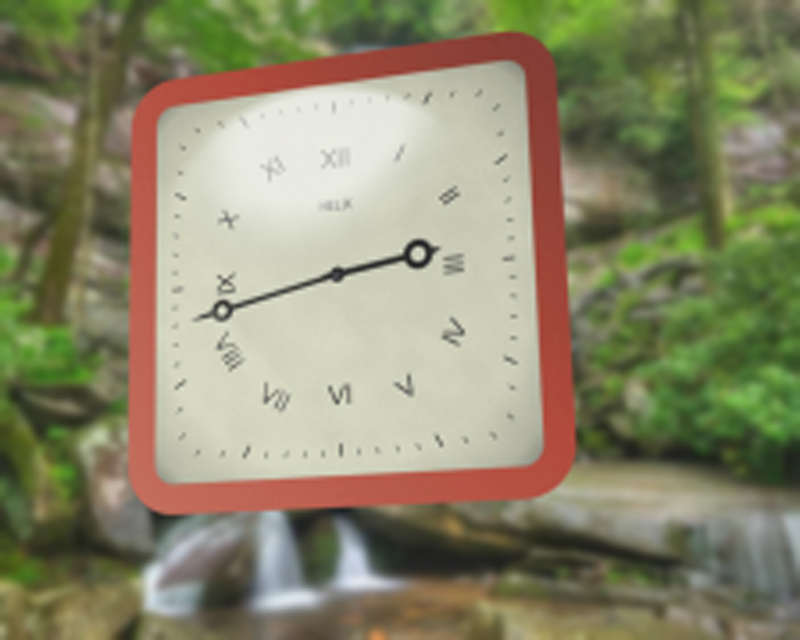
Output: 2h43
